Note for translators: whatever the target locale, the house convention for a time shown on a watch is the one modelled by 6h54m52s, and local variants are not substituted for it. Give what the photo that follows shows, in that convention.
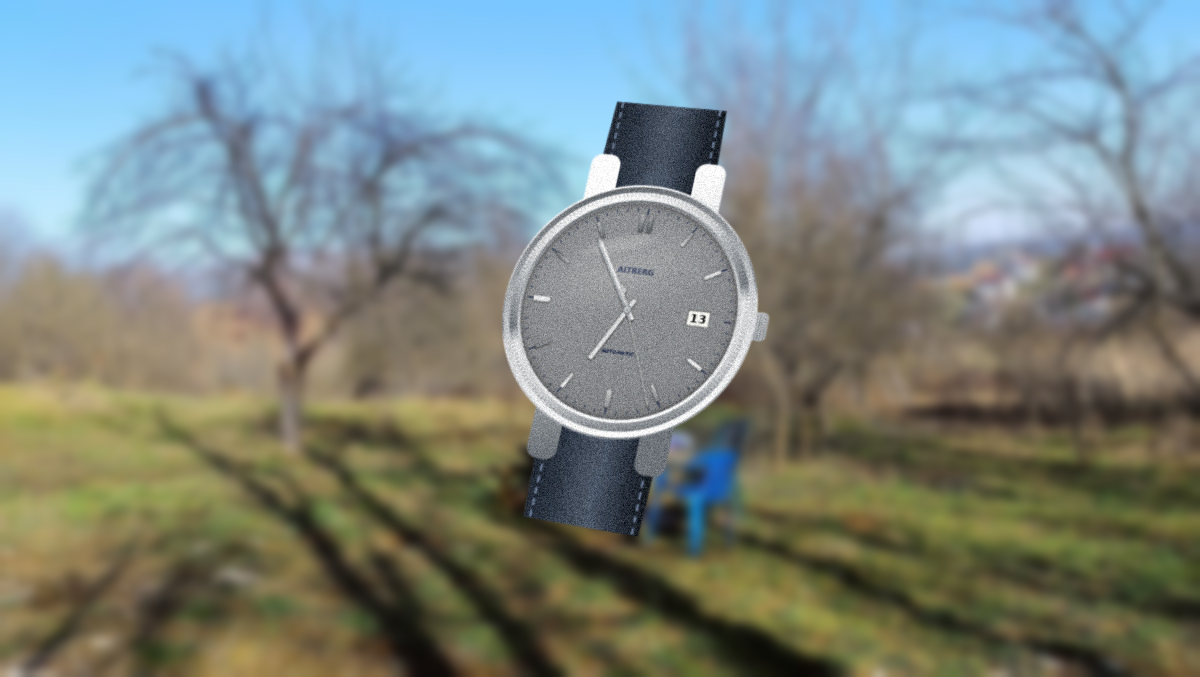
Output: 6h54m26s
